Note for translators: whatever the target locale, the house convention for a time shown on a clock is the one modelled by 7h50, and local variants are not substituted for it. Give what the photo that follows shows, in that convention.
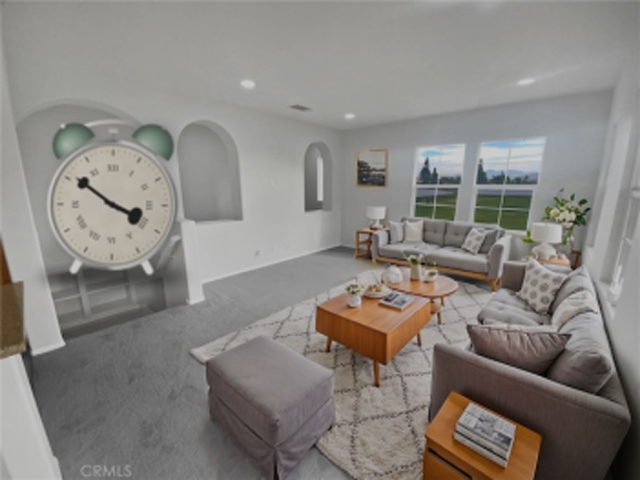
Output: 3h51
